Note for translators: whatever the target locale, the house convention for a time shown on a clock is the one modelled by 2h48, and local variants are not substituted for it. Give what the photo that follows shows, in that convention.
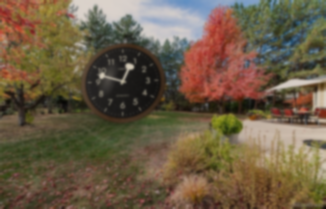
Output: 12h48
